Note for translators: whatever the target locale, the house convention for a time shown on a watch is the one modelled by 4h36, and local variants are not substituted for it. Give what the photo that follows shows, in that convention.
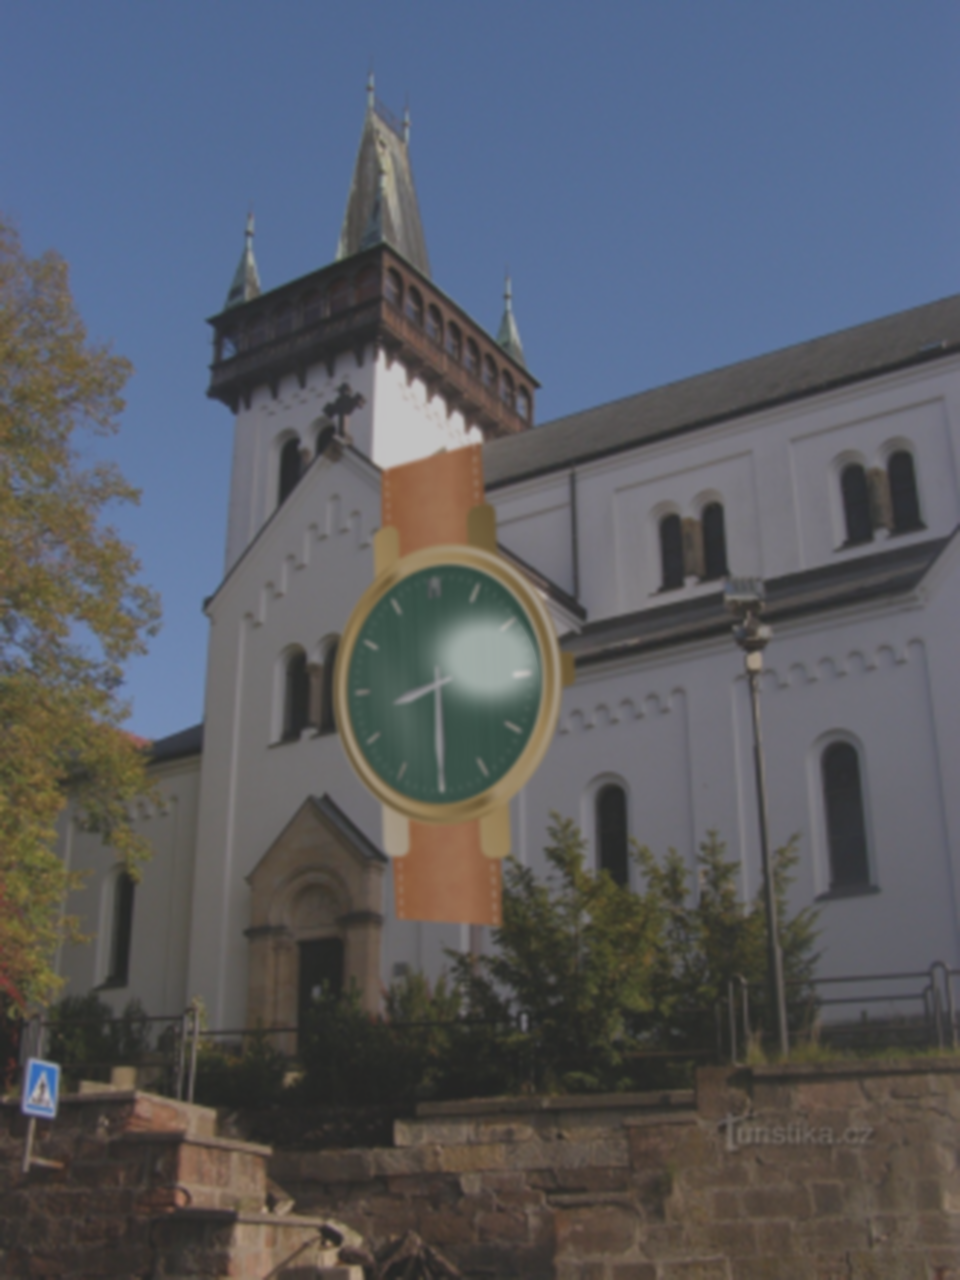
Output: 8h30
